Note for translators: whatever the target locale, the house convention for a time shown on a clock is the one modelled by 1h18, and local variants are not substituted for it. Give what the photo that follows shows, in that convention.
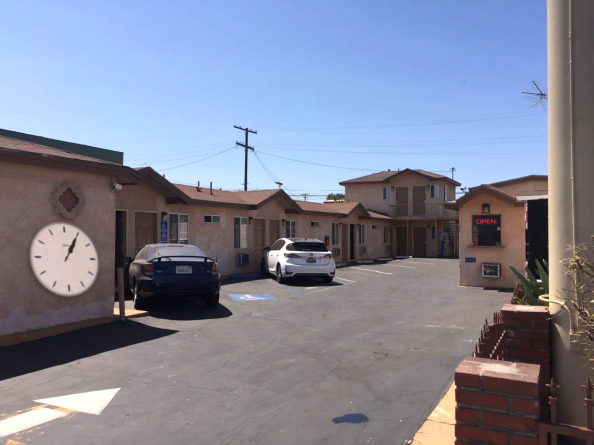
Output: 1h05
